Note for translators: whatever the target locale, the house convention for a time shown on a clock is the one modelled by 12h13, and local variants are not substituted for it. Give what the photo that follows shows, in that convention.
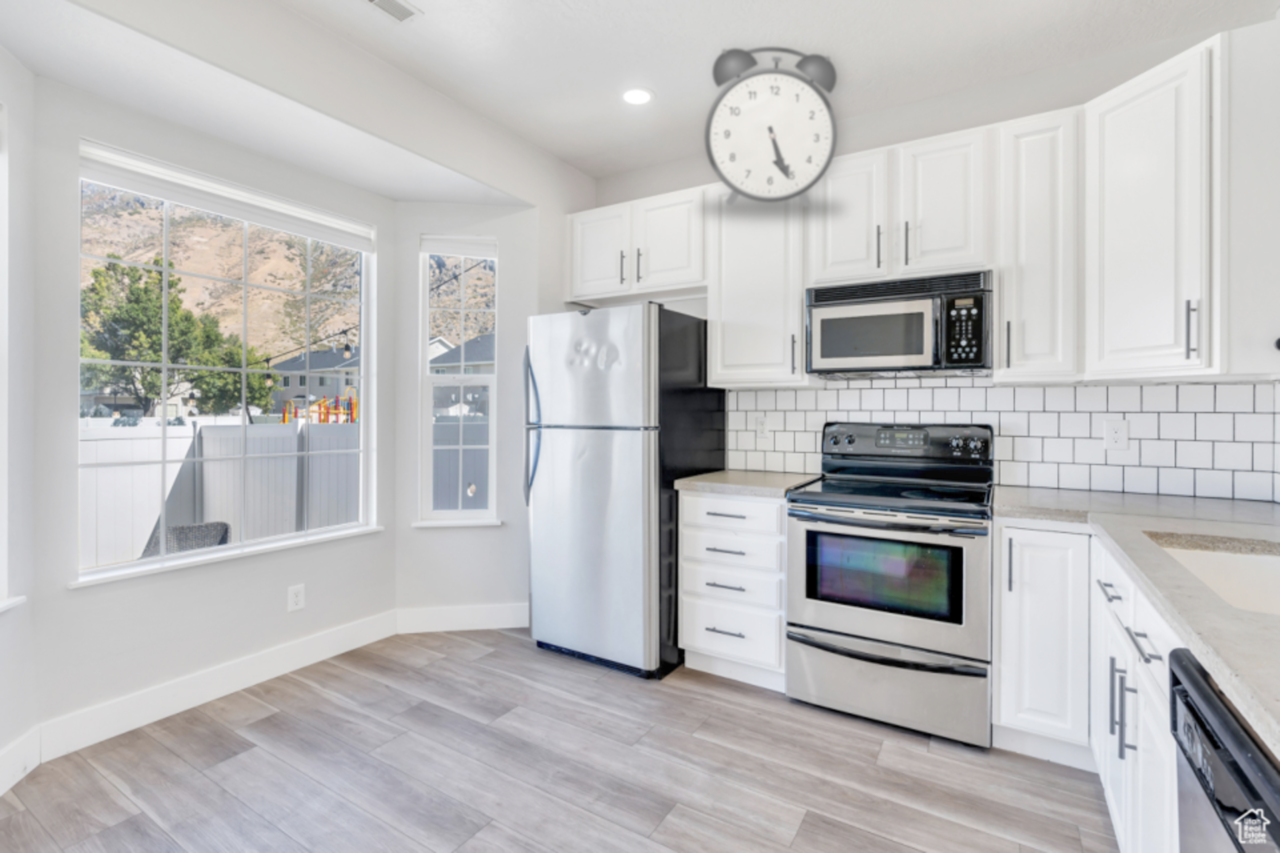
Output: 5h26
